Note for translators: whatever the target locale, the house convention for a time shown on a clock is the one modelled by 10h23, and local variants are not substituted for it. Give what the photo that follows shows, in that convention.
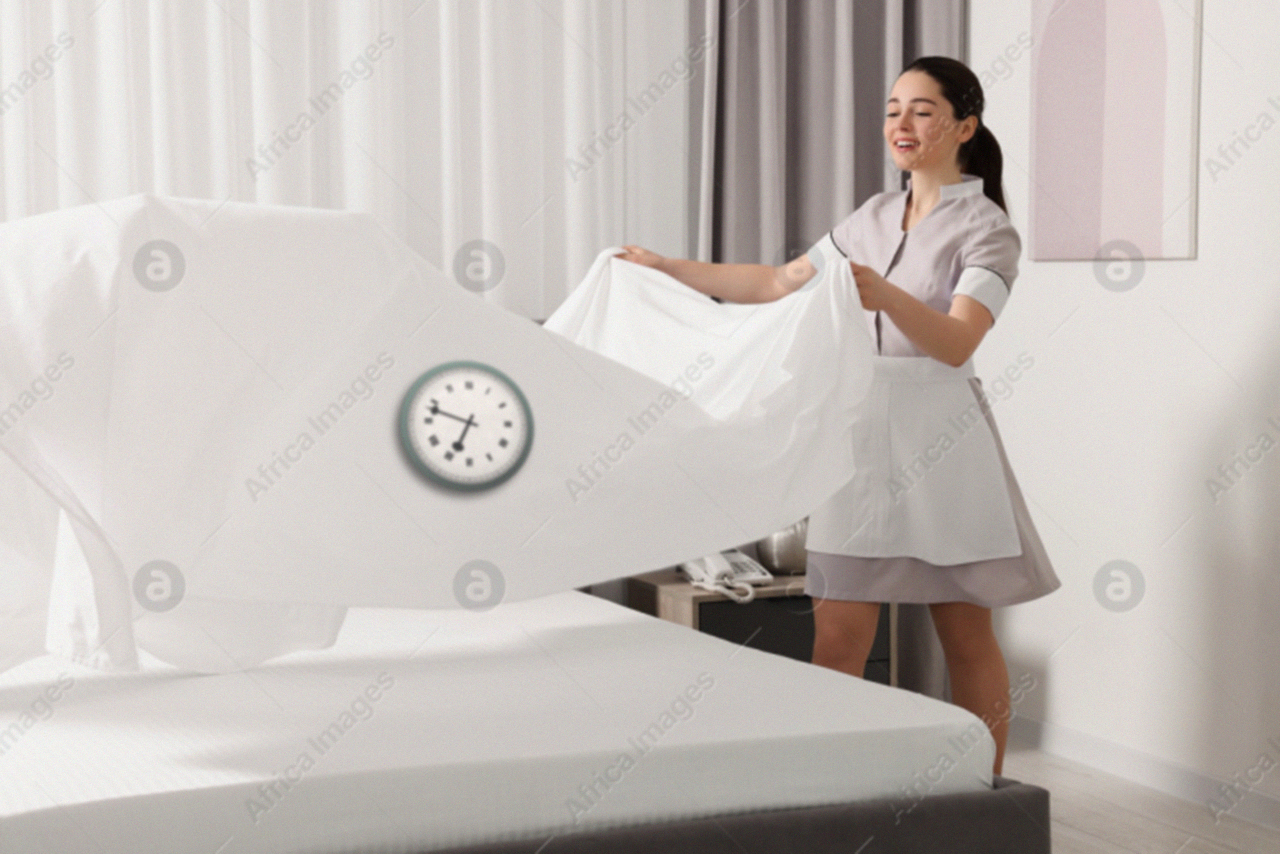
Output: 6h48
